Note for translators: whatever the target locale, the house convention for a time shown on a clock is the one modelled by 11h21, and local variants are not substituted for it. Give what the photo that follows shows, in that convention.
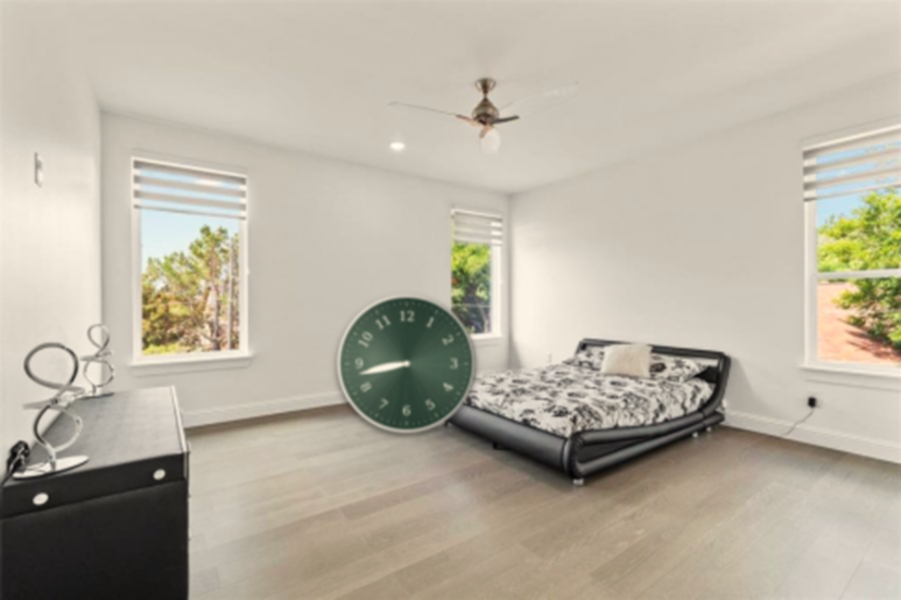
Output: 8h43
